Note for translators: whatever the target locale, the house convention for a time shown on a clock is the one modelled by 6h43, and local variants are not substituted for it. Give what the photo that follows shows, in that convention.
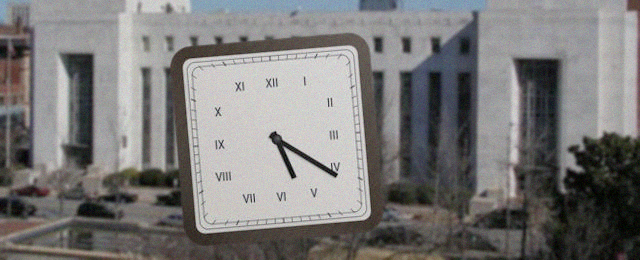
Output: 5h21
